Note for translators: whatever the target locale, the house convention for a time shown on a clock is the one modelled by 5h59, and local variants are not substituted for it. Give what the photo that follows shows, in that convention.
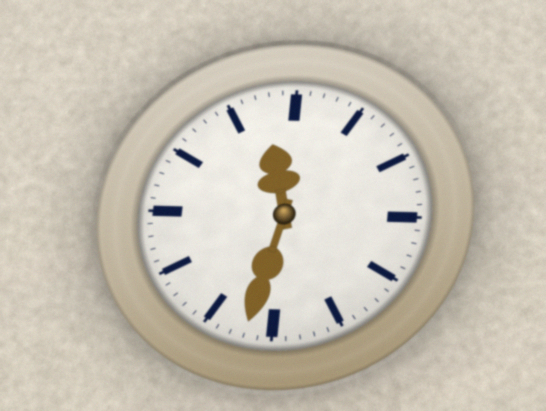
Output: 11h32
